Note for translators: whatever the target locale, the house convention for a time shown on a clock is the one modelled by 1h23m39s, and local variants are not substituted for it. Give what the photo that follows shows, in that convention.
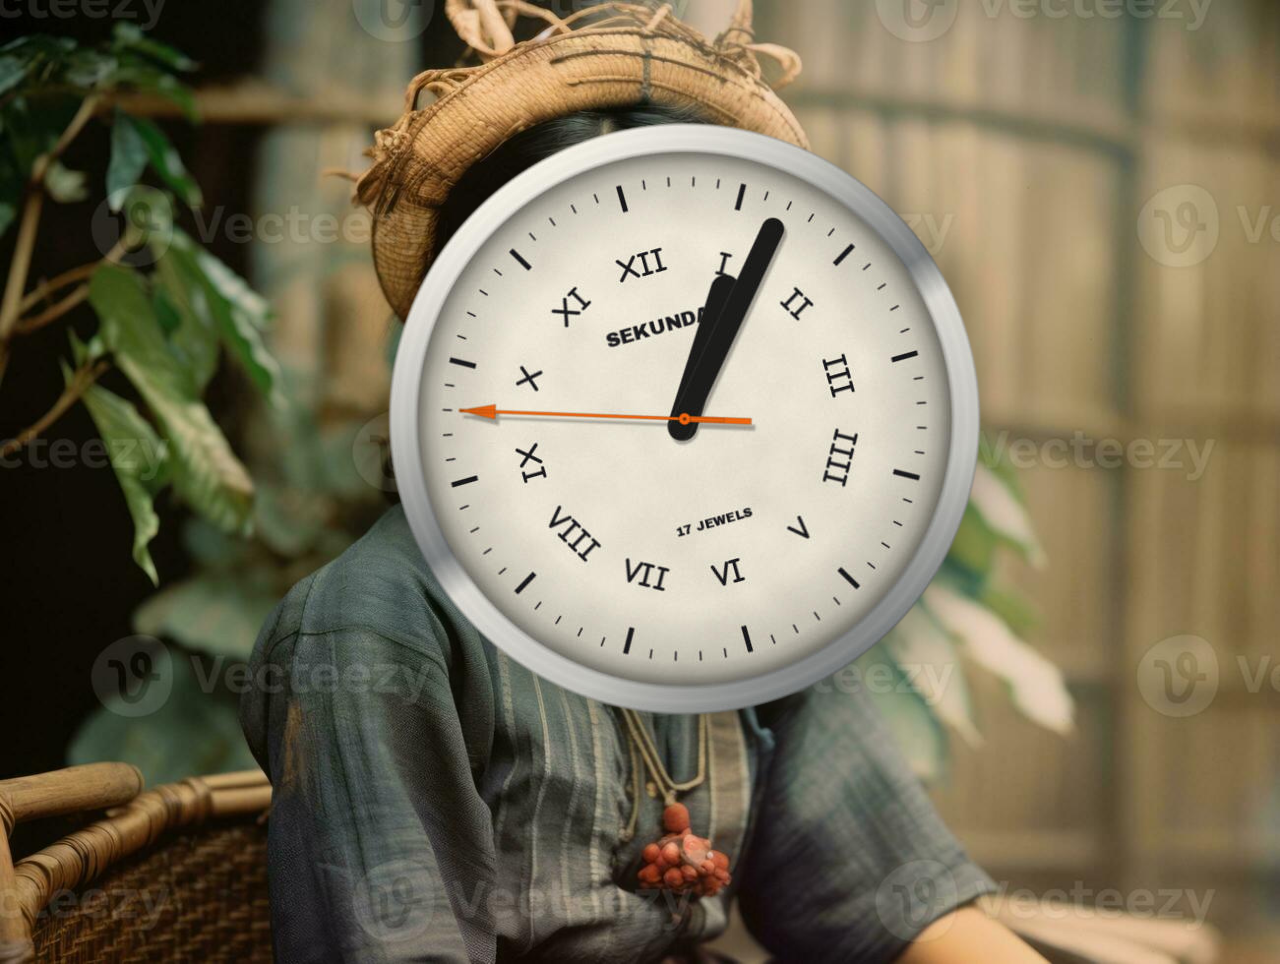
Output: 1h06m48s
